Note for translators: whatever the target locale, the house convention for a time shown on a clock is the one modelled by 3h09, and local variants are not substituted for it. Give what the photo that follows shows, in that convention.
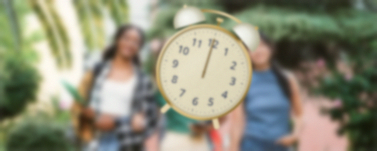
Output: 12h00
